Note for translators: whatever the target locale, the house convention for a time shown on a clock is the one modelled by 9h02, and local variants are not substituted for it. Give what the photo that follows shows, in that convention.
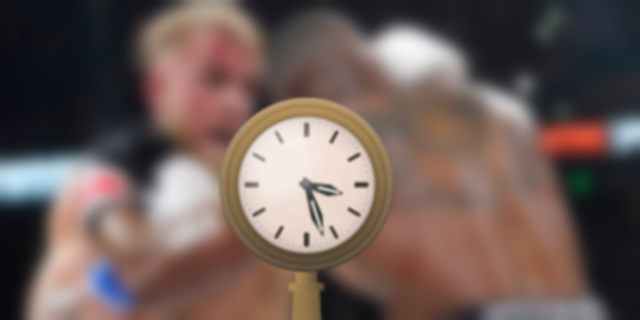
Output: 3h27
